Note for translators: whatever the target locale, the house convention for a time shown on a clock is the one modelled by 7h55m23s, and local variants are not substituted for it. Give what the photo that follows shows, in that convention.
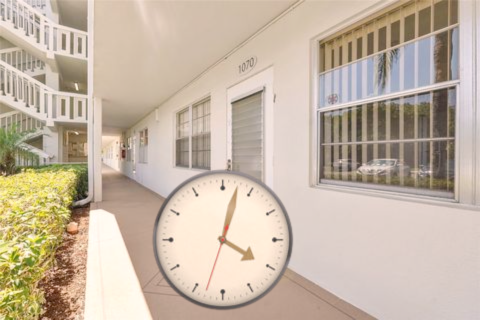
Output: 4h02m33s
